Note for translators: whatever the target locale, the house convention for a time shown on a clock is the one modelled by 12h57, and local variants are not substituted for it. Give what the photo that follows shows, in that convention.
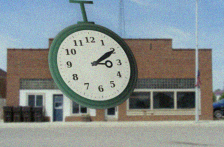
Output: 3h10
